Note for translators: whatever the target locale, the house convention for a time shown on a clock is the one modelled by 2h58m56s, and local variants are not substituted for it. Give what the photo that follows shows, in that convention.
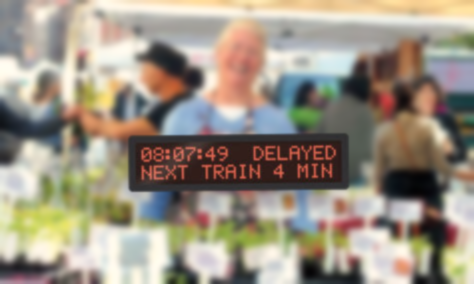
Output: 8h07m49s
